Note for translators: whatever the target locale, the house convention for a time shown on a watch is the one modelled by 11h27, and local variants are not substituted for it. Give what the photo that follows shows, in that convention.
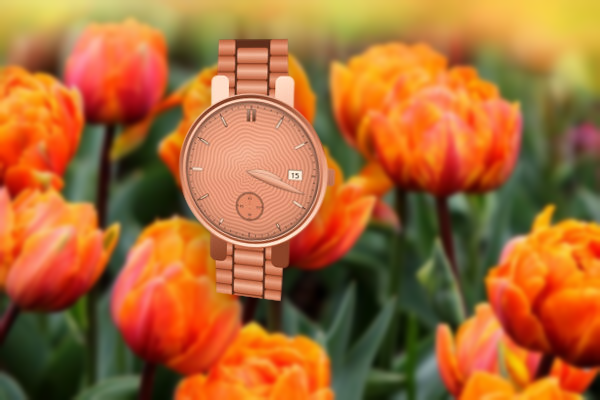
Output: 3h18
